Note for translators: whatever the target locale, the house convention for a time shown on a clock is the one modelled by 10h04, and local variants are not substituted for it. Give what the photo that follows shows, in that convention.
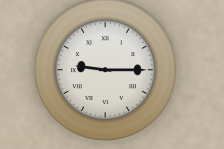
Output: 9h15
